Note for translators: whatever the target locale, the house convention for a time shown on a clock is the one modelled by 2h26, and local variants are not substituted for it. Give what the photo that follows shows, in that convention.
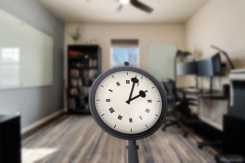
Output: 2h03
